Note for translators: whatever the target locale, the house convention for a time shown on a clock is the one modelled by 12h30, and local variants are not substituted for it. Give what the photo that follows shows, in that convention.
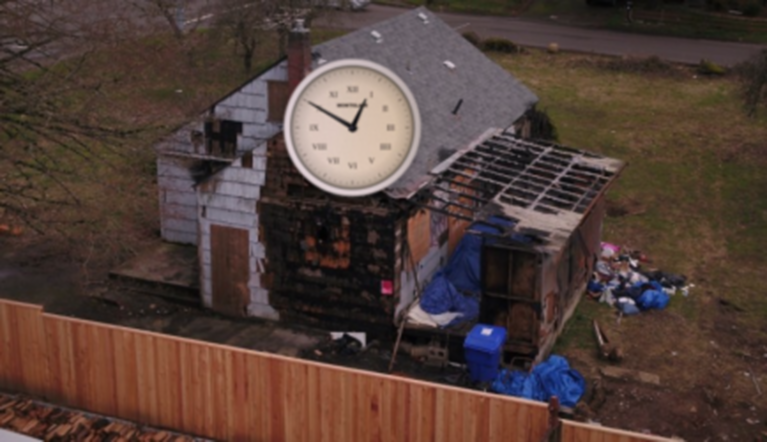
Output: 12h50
